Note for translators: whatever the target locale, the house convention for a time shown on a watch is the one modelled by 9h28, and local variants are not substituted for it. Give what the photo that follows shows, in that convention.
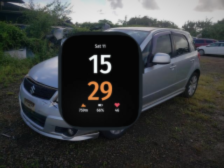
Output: 15h29
